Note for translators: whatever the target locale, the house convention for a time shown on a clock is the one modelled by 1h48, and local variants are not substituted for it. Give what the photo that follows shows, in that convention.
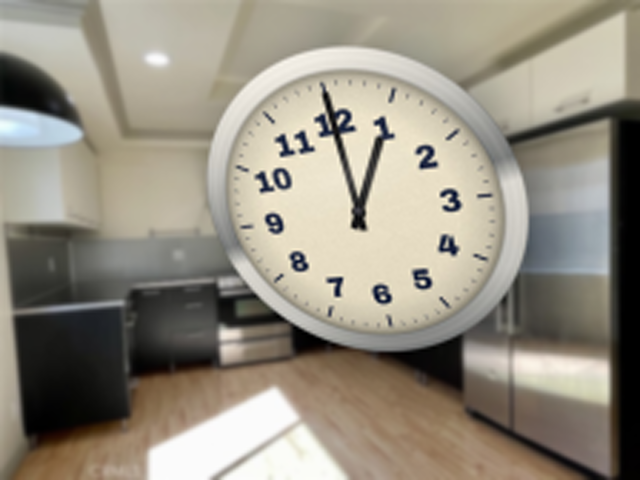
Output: 1h00
